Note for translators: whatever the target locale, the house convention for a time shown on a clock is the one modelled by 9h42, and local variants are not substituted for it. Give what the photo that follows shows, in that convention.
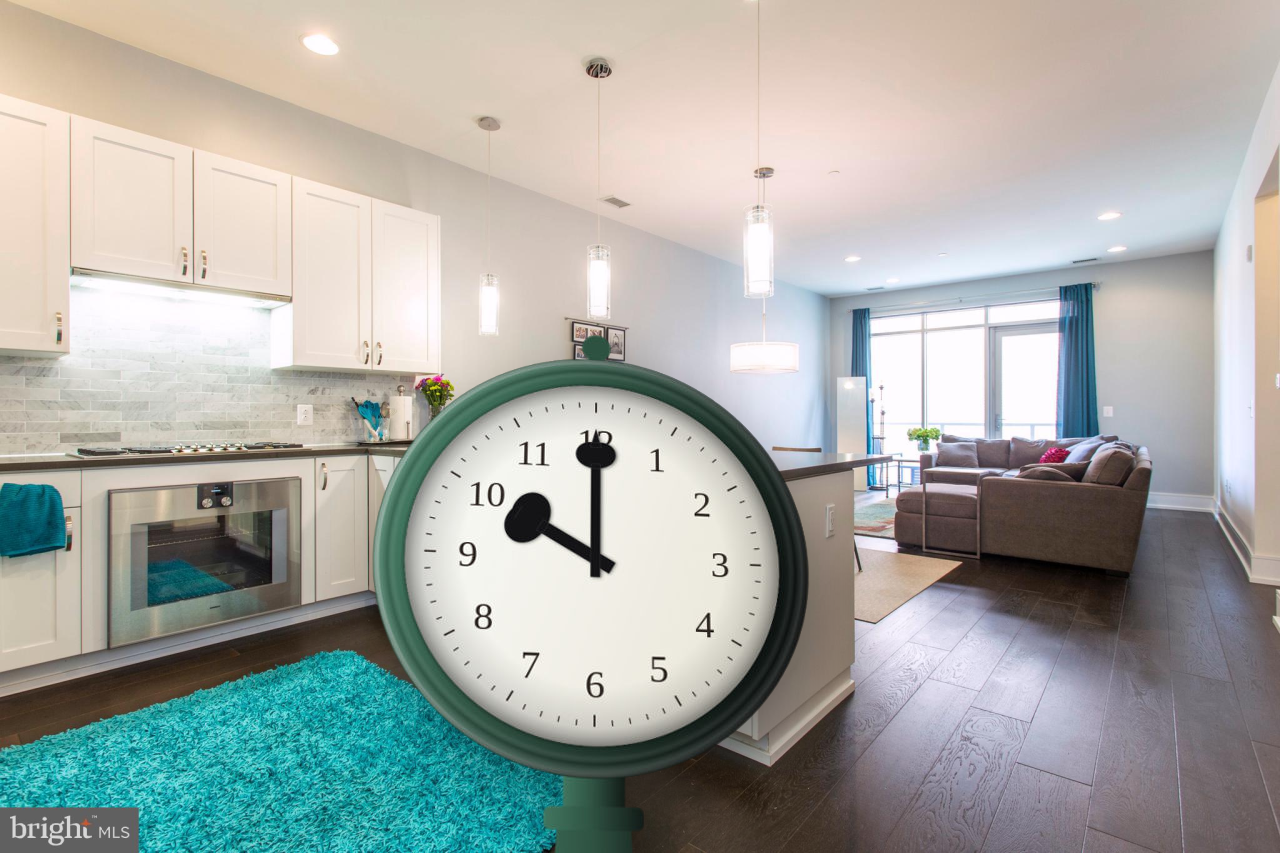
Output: 10h00
